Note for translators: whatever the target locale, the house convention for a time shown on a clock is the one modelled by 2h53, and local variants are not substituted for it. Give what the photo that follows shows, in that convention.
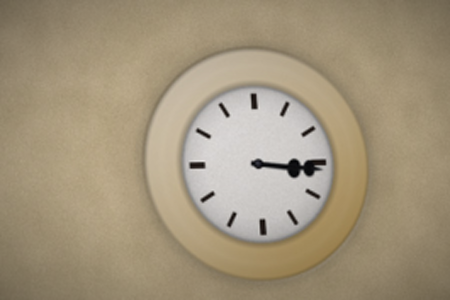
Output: 3h16
